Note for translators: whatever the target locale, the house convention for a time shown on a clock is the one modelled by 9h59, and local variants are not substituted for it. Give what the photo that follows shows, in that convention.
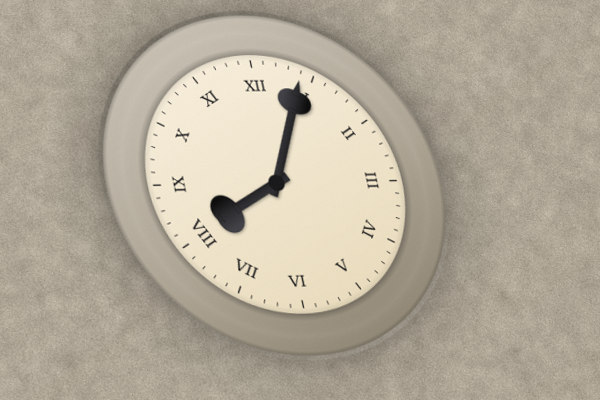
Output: 8h04
